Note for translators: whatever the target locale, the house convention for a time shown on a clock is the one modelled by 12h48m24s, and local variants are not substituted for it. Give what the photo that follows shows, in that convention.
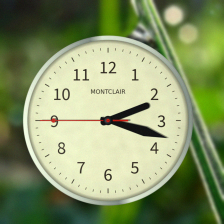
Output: 2h17m45s
